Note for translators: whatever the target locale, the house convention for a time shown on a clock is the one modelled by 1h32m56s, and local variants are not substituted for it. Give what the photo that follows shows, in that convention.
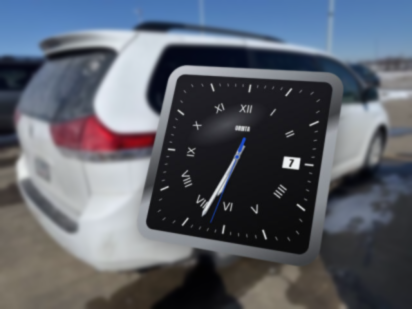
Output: 6h33m32s
